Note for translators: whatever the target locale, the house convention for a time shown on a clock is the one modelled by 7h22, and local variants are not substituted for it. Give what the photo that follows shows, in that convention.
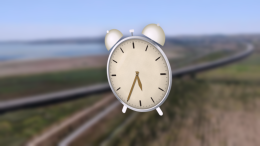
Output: 5h35
